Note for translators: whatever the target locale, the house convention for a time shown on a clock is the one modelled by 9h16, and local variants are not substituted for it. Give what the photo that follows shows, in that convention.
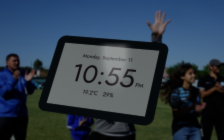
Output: 10h55
